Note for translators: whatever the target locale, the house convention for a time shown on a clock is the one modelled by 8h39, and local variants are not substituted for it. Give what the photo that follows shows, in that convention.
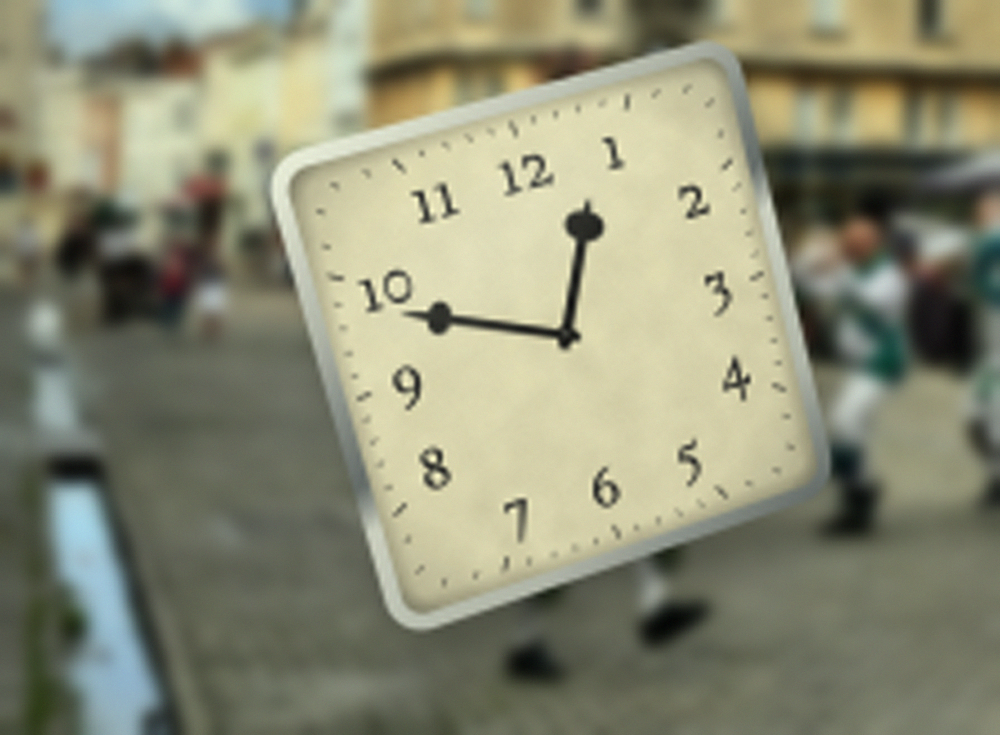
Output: 12h49
